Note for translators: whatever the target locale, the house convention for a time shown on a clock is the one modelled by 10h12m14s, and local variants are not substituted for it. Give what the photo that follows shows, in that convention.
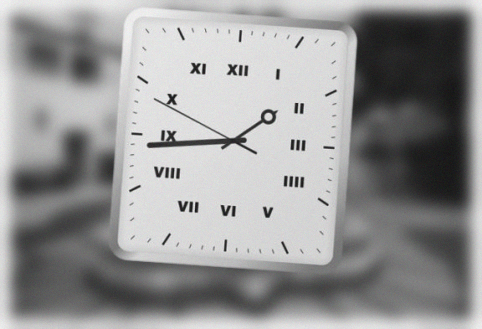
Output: 1h43m49s
